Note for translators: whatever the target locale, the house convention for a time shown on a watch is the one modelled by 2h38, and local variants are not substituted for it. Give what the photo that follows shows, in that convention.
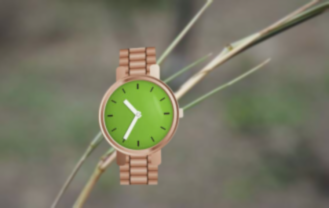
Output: 10h35
